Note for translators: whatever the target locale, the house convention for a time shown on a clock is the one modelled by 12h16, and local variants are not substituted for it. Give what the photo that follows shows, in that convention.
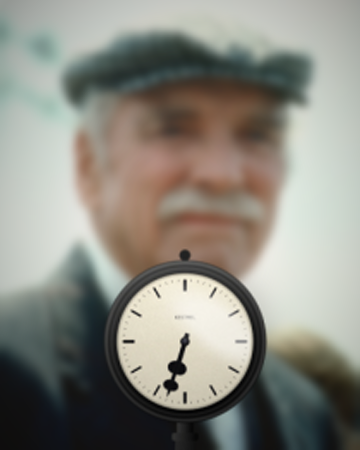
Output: 6h33
